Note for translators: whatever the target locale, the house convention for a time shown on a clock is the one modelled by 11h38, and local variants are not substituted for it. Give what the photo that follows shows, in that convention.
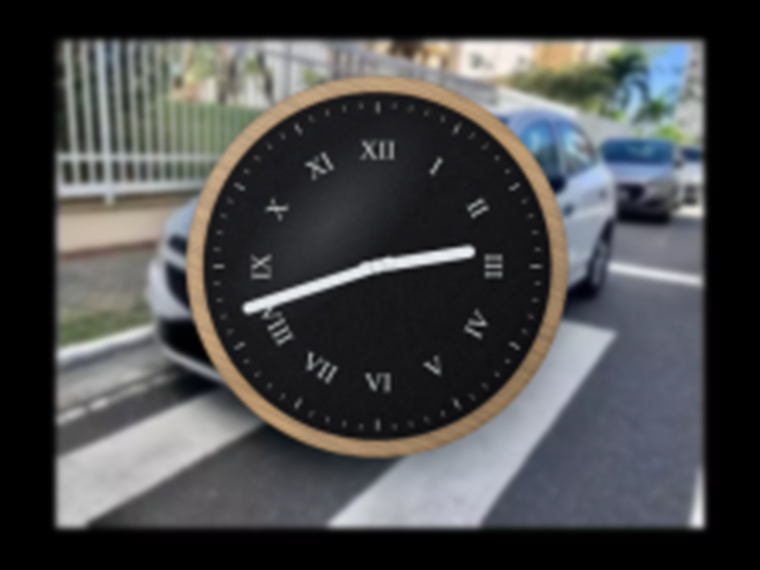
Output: 2h42
